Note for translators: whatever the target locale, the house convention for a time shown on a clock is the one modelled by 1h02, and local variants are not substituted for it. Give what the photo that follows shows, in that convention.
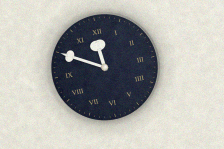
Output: 11h50
